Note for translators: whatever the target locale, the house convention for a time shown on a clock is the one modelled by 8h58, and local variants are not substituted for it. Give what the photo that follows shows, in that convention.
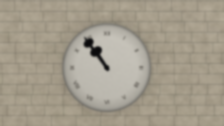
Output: 10h54
